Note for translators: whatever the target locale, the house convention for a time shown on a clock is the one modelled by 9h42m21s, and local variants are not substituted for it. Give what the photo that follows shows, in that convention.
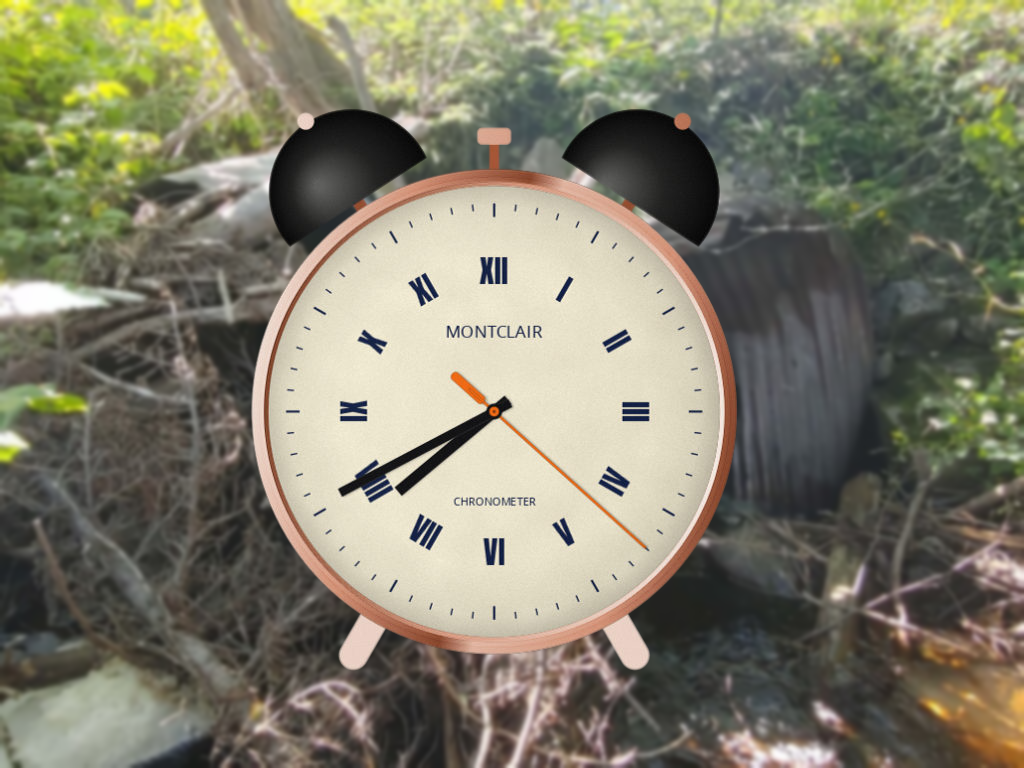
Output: 7h40m22s
